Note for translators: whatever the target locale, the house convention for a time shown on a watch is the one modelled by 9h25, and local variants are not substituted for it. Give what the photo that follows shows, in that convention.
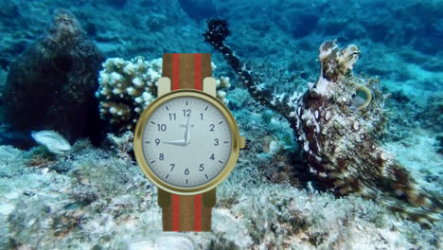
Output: 9h01
